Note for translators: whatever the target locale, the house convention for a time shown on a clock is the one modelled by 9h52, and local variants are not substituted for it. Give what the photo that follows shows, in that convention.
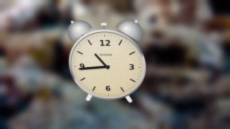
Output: 10h44
